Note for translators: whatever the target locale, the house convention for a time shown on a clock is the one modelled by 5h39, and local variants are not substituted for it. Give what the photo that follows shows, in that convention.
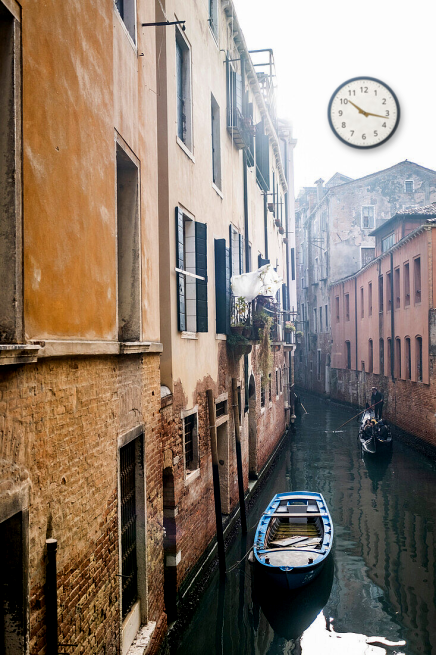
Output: 10h17
